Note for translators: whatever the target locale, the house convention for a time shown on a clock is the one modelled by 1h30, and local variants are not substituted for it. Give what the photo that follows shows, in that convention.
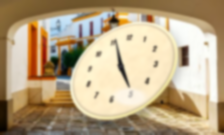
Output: 4h56
